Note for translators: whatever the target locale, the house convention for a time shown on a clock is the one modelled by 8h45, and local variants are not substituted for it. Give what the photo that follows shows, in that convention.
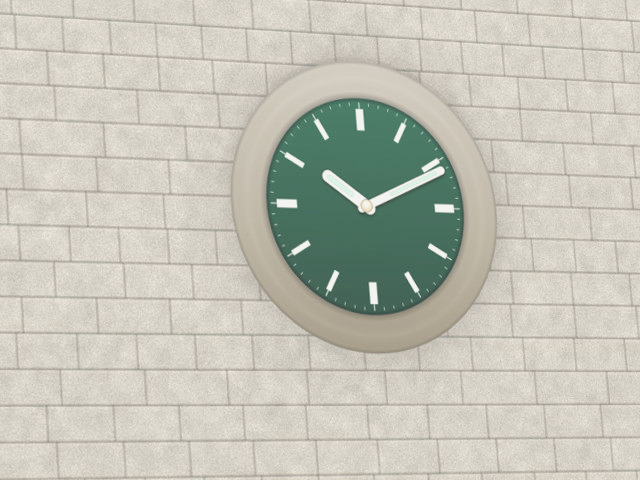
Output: 10h11
